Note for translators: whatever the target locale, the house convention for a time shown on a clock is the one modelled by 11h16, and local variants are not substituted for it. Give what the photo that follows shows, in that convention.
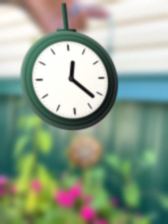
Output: 12h22
